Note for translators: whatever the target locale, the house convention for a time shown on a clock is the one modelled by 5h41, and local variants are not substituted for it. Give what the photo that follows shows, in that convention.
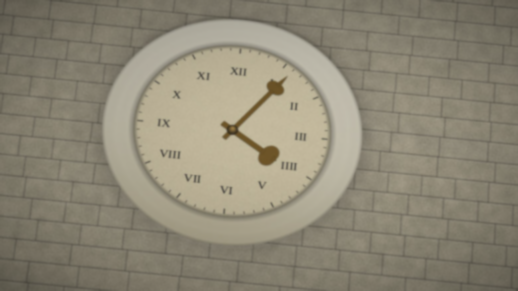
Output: 4h06
